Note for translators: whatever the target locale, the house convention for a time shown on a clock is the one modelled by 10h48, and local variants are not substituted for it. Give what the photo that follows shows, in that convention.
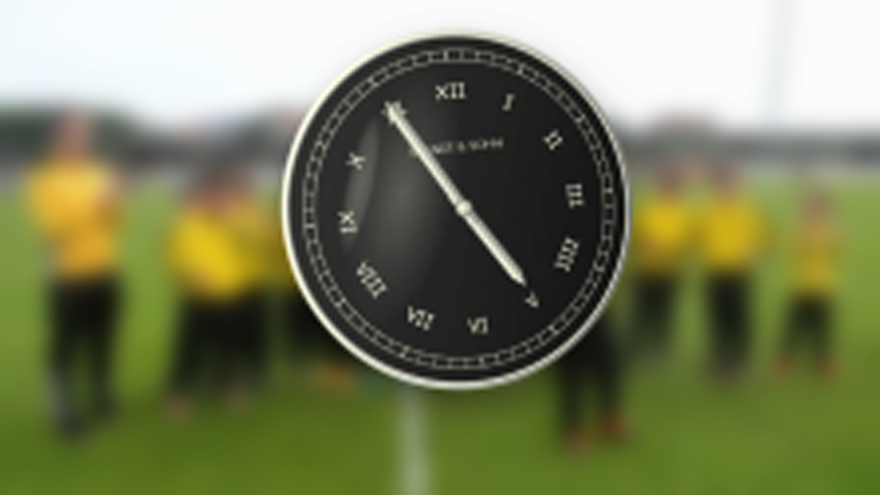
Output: 4h55
